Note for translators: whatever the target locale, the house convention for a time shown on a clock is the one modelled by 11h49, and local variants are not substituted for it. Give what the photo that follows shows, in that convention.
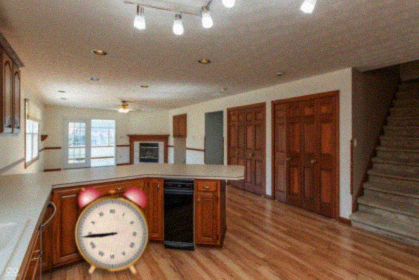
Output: 8h44
